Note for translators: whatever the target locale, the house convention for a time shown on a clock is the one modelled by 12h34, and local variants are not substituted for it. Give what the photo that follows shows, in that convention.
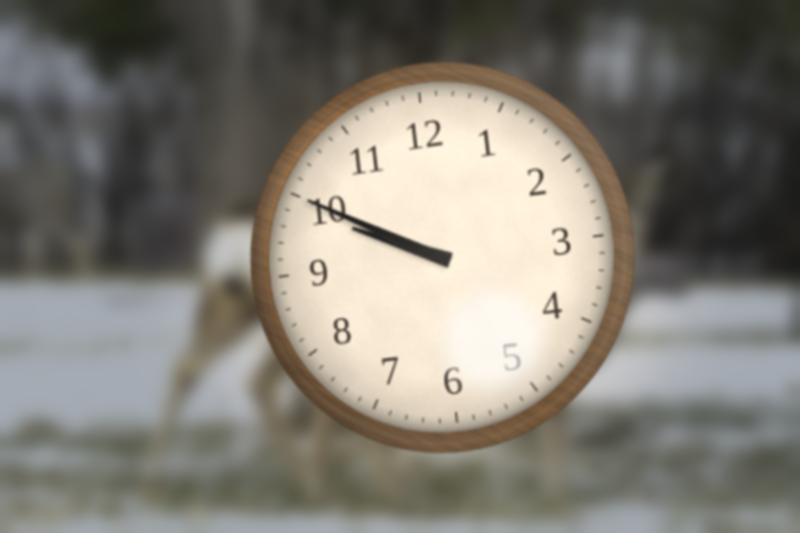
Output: 9h50
